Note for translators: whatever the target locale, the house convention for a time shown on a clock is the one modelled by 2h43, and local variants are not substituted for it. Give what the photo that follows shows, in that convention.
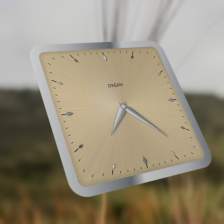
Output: 7h23
